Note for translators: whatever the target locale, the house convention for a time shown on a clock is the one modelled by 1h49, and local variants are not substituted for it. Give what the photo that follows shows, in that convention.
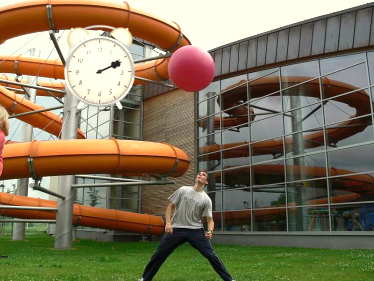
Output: 2h11
